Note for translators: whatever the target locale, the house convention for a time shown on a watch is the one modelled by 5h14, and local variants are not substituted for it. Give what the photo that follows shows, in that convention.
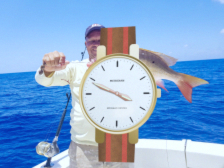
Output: 3h49
